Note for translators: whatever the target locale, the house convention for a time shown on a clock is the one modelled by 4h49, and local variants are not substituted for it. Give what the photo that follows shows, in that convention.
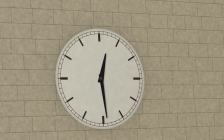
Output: 12h29
